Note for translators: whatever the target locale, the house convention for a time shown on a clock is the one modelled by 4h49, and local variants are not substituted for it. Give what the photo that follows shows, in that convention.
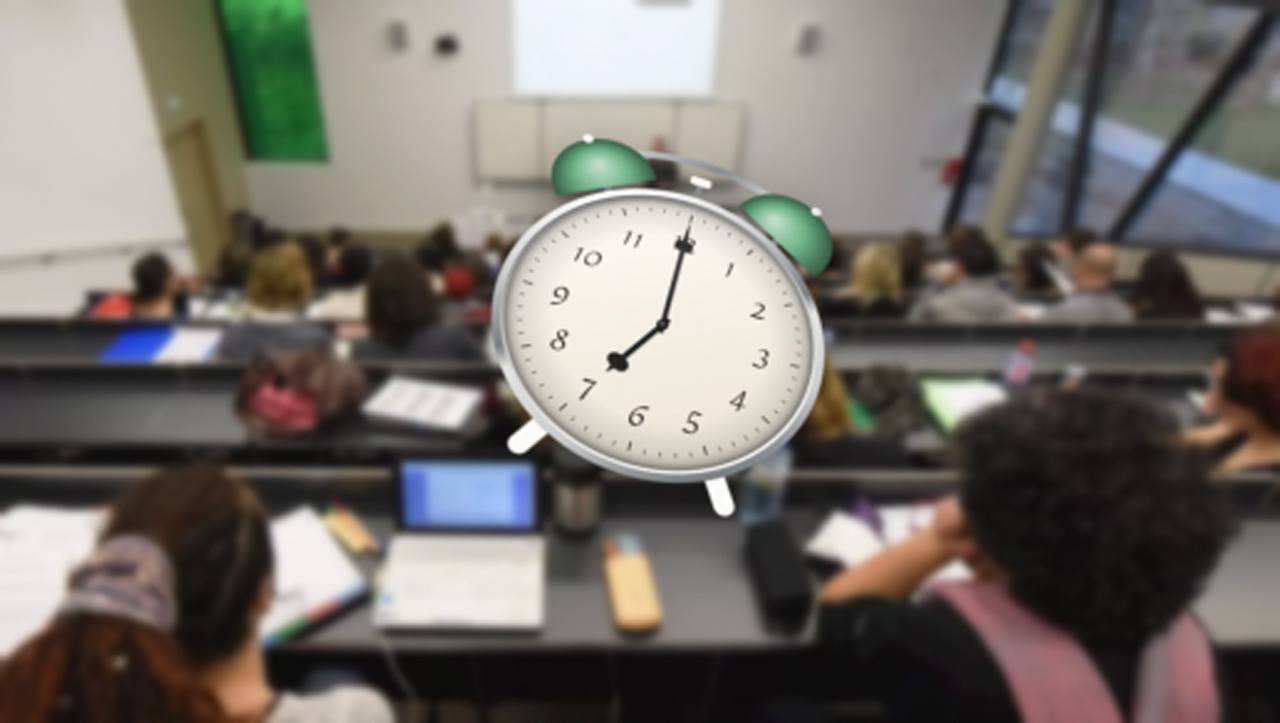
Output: 7h00
